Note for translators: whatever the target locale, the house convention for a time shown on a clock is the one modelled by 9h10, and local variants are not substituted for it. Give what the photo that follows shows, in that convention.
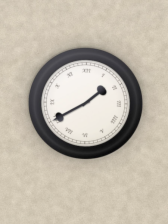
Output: 1h40
